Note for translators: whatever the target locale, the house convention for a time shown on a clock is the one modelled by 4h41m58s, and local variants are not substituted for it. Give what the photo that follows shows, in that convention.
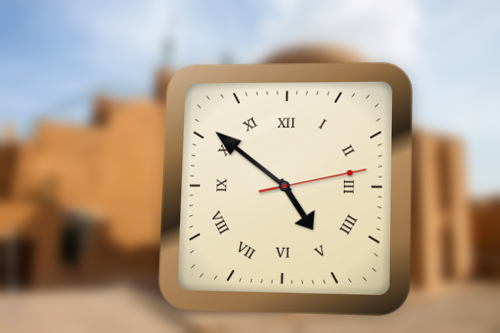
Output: 4h51m13s
